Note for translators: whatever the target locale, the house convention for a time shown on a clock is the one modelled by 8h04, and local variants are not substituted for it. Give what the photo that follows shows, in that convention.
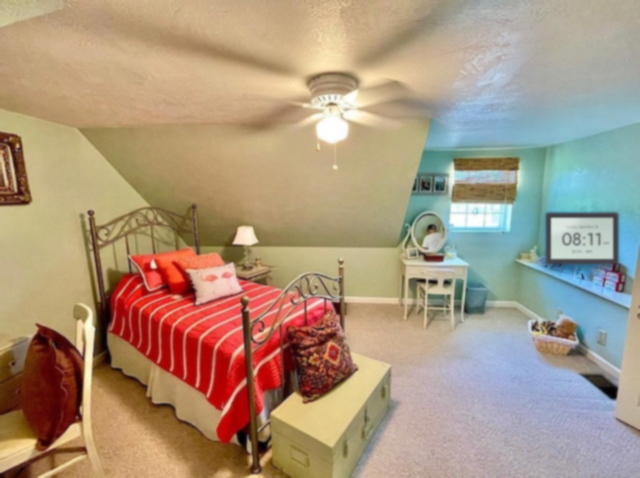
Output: 8h11
